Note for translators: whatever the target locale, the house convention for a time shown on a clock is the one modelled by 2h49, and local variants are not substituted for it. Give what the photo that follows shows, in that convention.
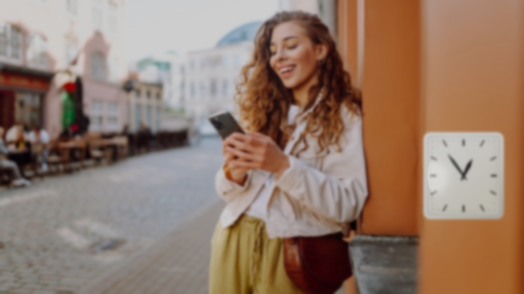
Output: 12h54
